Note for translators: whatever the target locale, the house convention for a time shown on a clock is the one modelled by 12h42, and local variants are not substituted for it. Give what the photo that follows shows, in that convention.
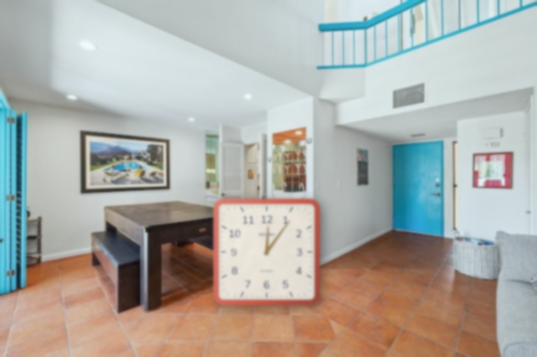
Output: 12h06
